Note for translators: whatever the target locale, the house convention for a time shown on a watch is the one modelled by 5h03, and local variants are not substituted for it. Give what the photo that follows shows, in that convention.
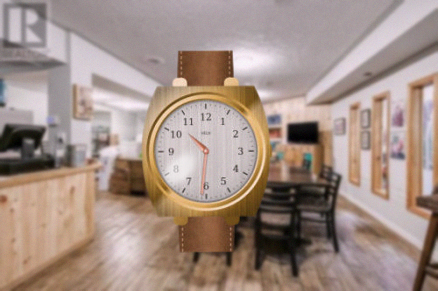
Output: 10h31
